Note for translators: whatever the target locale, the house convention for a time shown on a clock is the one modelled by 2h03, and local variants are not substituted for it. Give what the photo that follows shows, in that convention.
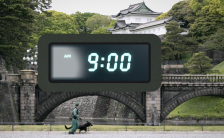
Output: 9h00
